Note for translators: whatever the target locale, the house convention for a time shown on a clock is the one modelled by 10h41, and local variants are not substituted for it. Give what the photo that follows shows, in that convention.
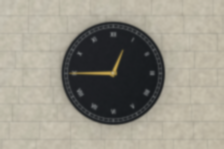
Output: 12h45
